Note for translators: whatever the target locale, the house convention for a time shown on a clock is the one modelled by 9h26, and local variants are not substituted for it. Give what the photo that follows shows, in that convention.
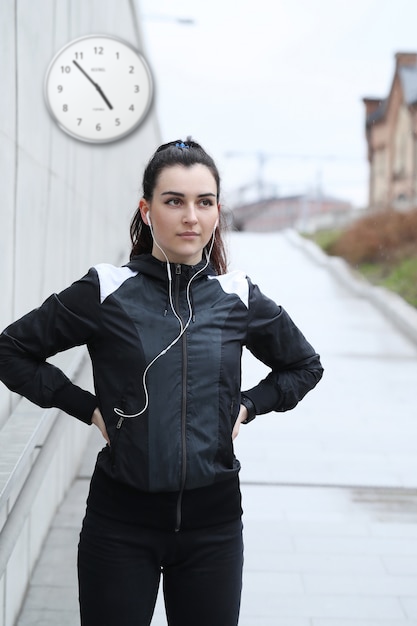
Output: 4h53
